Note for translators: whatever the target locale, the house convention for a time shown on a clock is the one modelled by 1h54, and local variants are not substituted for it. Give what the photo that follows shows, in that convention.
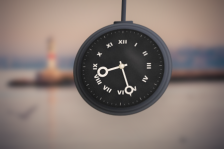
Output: 8h27
